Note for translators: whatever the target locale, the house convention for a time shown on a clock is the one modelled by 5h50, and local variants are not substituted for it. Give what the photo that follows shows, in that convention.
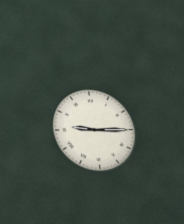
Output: 9h15
